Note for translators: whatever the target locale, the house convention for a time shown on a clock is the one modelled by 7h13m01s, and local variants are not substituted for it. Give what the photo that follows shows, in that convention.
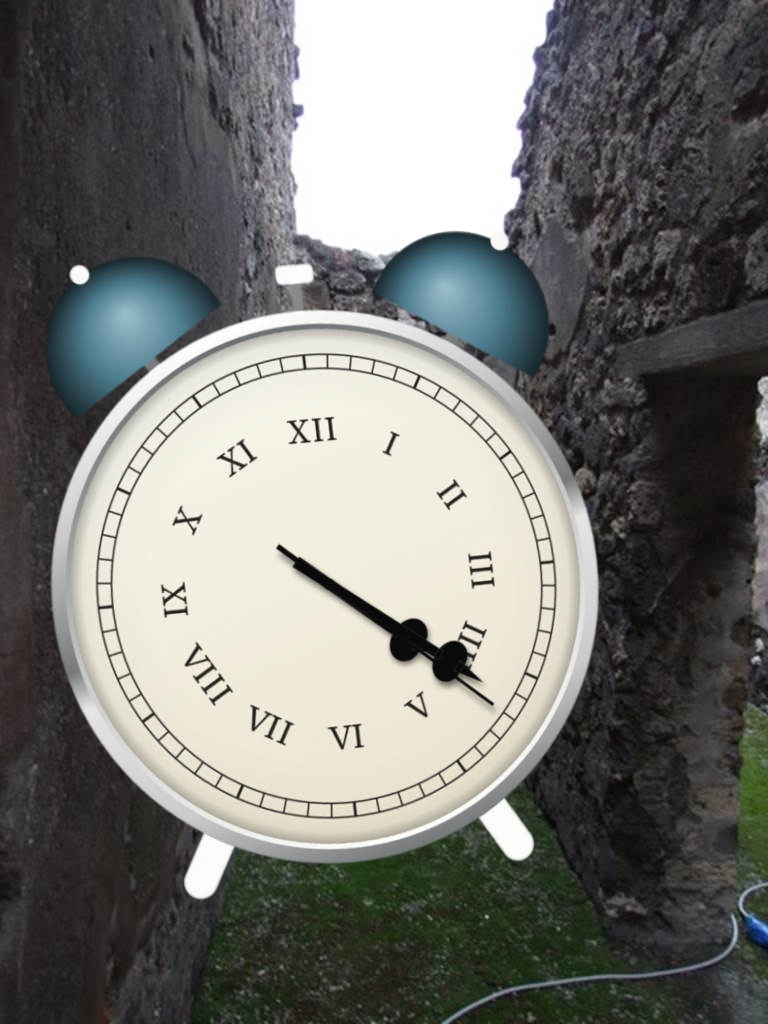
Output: 4h21m22s
